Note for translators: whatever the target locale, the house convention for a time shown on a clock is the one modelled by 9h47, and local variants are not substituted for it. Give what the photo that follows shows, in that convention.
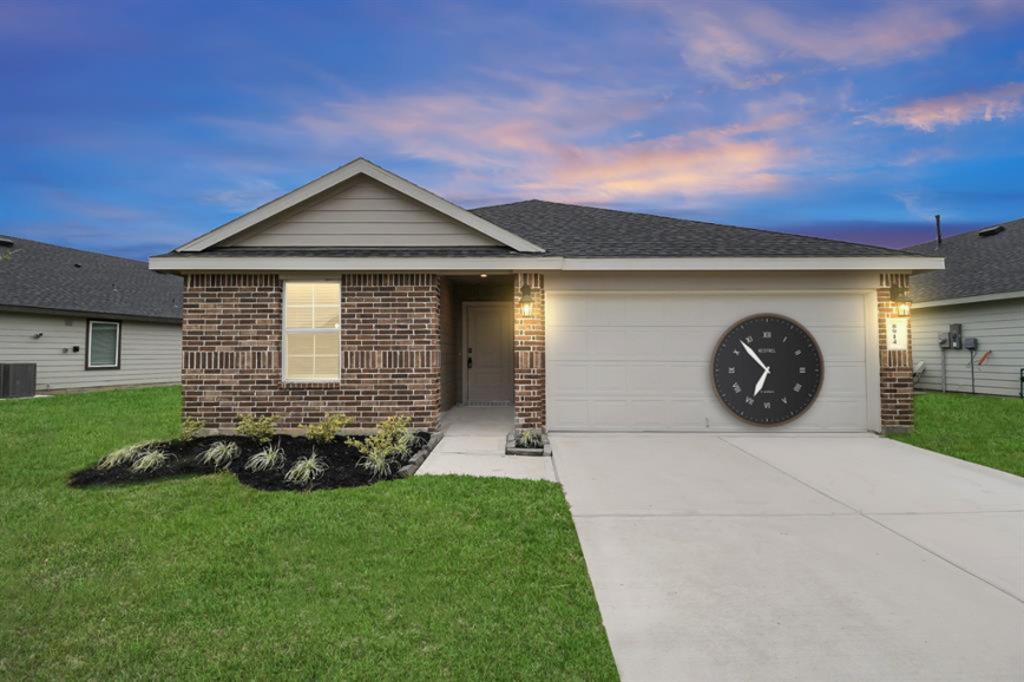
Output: 6h53
